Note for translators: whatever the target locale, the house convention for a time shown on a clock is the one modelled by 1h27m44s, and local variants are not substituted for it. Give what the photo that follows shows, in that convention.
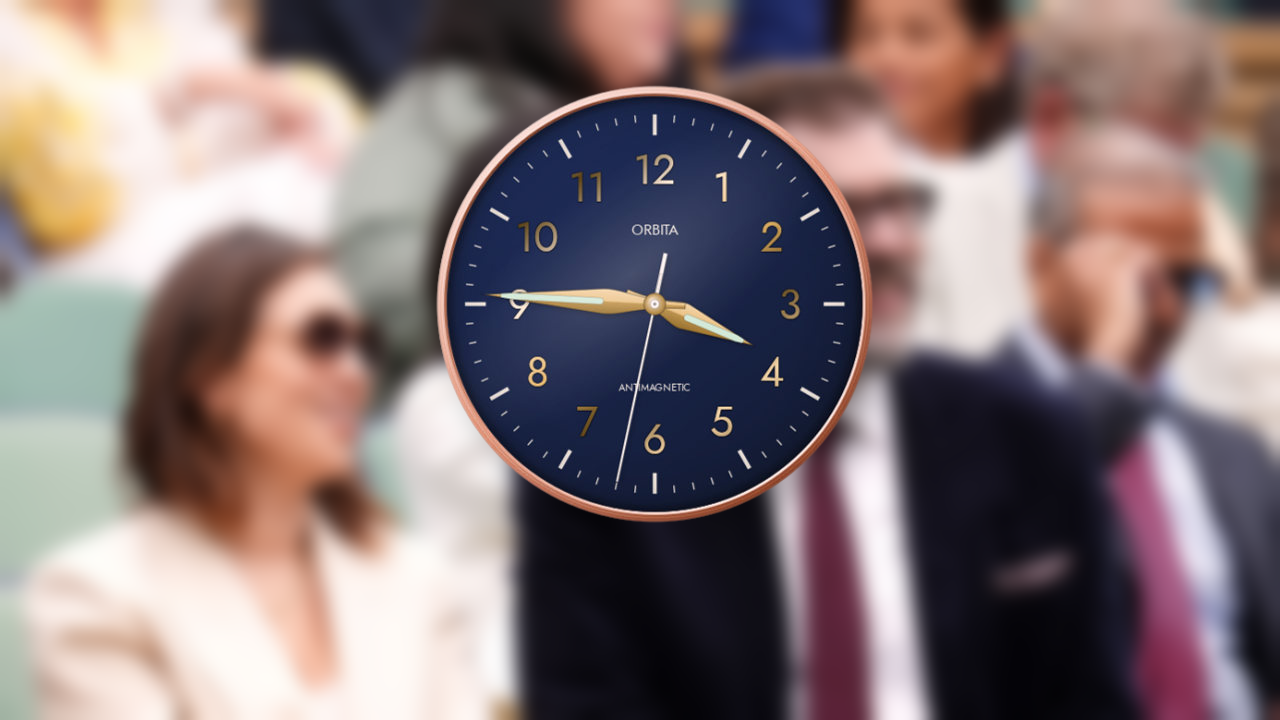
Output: 3h45m32s
